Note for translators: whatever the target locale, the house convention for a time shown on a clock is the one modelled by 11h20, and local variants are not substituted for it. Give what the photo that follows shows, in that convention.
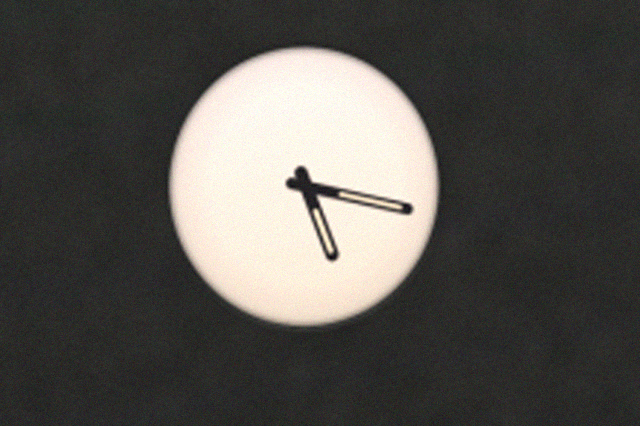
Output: 5h17
